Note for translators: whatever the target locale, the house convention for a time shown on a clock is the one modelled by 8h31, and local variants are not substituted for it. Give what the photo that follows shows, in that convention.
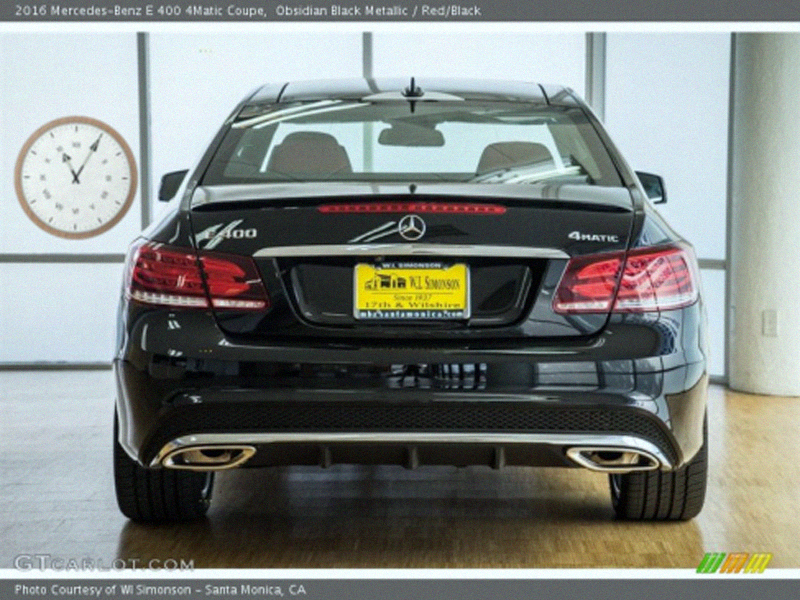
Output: 11h05
